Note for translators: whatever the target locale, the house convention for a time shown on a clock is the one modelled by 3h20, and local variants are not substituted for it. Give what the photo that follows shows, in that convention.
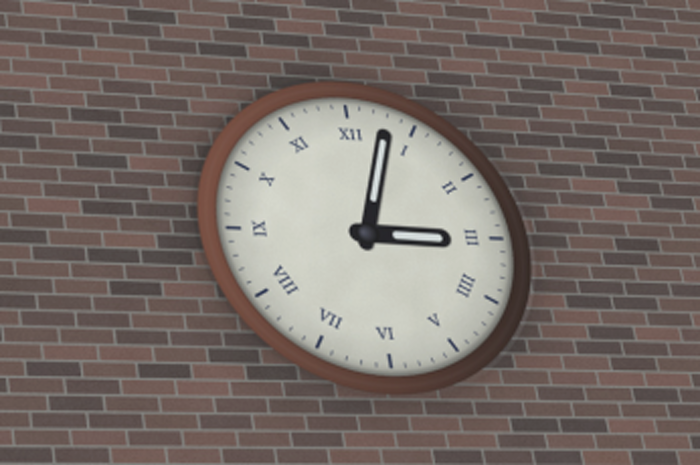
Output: 3h03
